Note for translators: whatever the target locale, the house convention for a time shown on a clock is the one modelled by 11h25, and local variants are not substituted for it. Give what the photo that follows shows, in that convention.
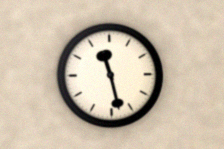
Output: 11h28
